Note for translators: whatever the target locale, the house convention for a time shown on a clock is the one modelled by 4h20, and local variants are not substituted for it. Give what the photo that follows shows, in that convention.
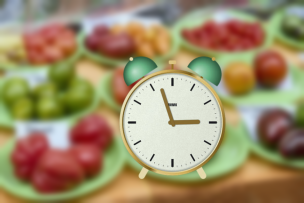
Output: 2h57
